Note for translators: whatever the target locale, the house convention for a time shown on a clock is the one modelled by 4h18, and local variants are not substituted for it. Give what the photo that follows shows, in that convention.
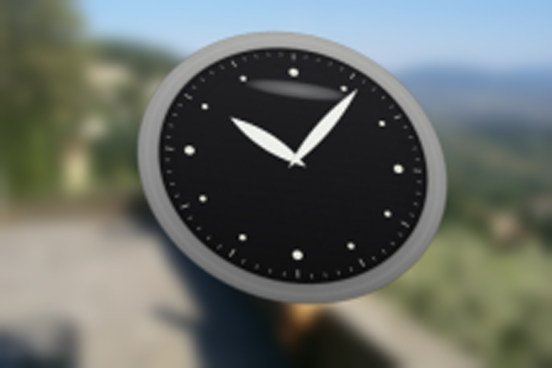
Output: 10h06
